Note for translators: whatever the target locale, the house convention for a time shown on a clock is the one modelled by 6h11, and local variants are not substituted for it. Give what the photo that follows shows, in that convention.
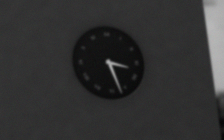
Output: 3h27
